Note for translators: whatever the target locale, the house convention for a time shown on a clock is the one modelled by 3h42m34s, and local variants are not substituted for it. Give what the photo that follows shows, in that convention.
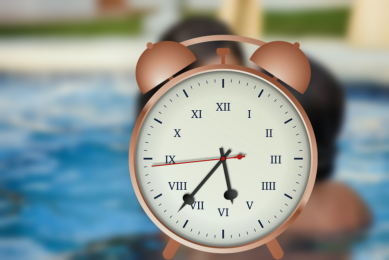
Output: 5h36m44s
